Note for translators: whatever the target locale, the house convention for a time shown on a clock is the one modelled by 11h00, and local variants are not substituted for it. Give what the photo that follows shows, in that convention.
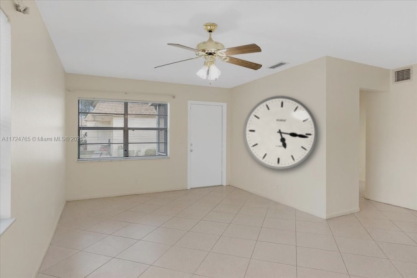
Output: 5h16
